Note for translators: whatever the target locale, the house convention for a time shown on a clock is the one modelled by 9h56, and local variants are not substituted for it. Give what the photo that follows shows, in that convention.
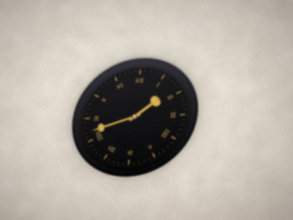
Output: 1h42
